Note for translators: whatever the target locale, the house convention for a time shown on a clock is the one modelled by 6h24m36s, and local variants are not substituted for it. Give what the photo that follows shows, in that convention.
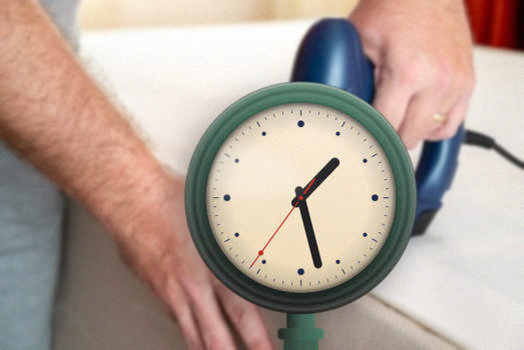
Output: 1h27m36s
